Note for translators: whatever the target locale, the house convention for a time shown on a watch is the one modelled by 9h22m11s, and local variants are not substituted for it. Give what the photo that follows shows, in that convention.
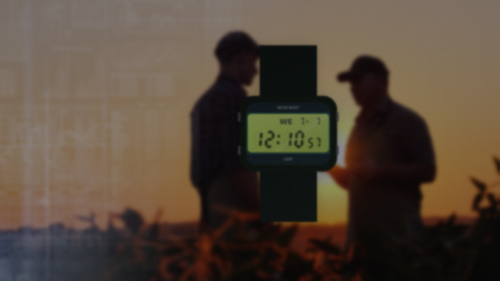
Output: 12h10m57s
